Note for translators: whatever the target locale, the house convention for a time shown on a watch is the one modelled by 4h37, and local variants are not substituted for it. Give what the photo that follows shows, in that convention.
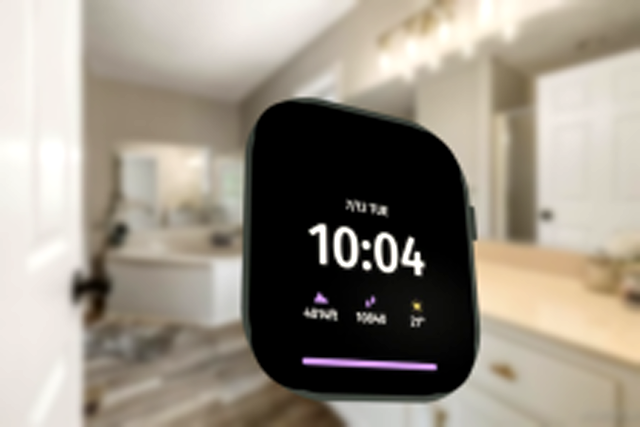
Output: 10h04
